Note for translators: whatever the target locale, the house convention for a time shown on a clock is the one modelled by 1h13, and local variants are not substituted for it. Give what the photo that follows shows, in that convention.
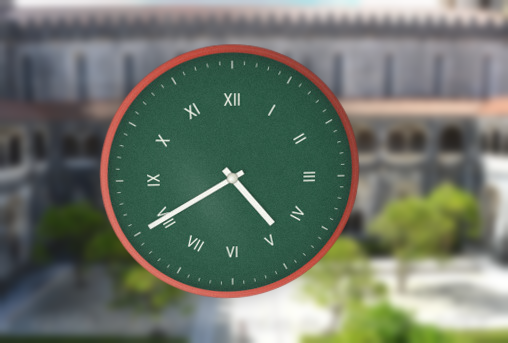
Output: 4h40
